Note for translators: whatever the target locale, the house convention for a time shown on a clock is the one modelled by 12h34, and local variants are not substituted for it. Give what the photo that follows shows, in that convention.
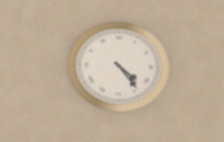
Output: 4h24
